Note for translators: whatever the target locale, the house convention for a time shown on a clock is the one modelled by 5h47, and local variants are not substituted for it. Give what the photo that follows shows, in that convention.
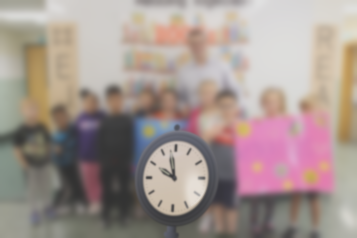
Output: 9h58
